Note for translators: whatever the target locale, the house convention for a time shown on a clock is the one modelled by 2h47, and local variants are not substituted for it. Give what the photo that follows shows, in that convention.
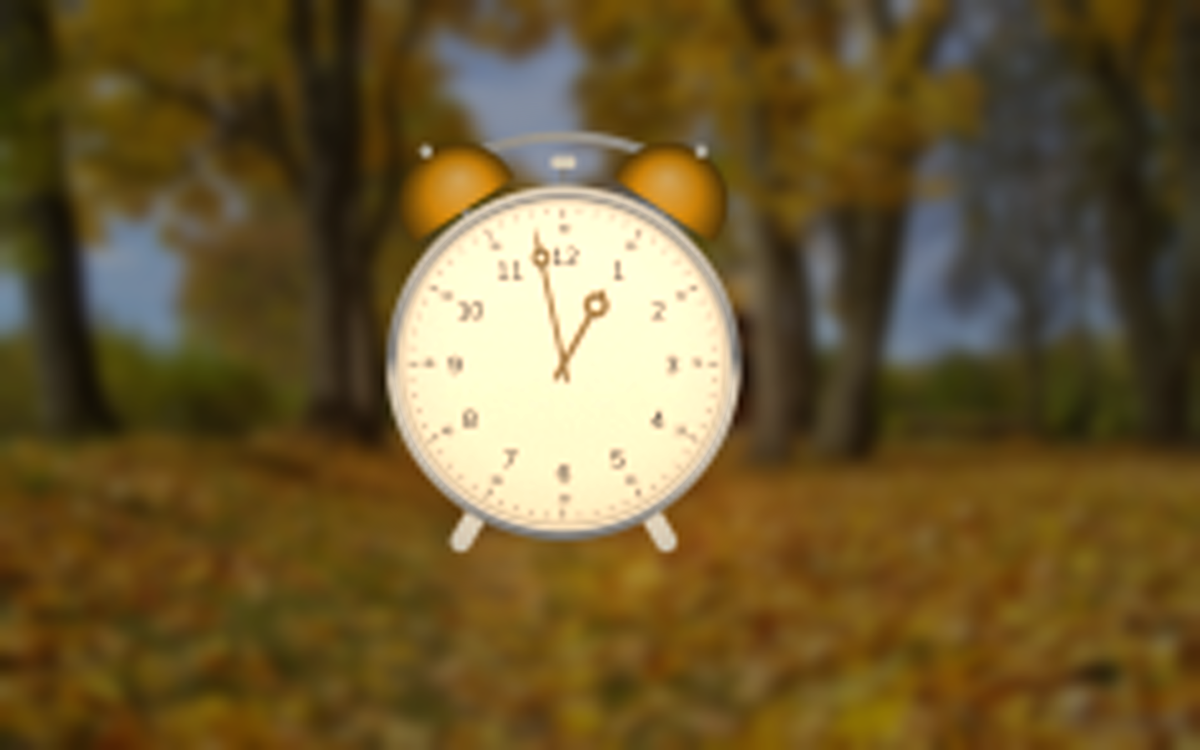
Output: 12h58
